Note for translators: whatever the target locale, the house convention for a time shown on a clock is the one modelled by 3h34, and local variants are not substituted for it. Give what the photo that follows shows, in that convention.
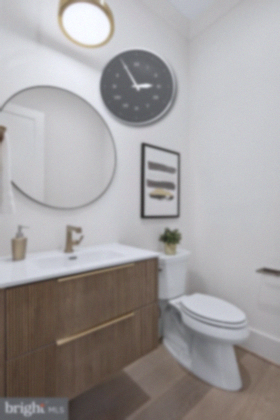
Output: 2h55
